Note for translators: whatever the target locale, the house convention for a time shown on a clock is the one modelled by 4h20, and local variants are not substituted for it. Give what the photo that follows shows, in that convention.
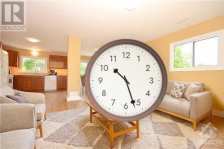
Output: 10h27
